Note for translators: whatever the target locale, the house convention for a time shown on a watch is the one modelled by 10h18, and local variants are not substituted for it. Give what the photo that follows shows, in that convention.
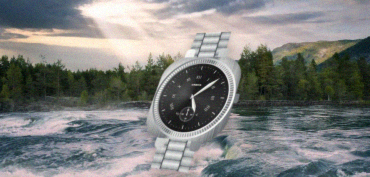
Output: 5h08
